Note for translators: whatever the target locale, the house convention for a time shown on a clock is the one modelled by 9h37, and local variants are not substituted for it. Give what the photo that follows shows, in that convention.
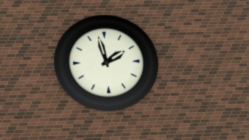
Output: 1h58
